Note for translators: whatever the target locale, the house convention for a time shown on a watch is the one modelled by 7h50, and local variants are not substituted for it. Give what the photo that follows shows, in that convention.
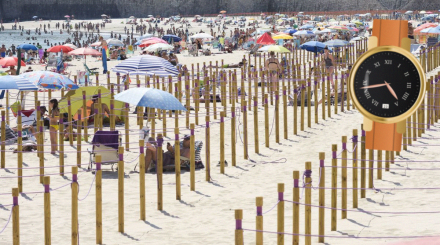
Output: 4h43
